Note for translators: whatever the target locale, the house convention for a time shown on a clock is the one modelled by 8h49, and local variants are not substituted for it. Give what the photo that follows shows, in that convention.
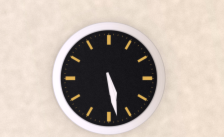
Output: 5h28
